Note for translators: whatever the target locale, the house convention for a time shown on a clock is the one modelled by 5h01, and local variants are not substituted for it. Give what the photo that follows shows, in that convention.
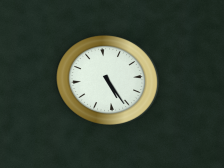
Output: 5h26
